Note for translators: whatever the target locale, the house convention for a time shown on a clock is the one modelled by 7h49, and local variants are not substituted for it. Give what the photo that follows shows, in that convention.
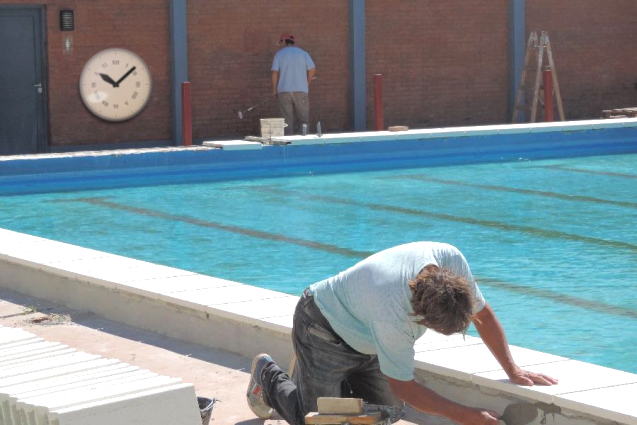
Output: 10h08
